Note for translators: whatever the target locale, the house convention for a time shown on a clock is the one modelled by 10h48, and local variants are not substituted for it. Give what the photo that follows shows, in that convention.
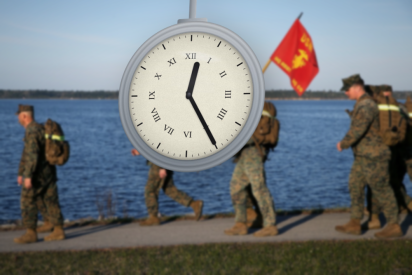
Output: 12h25
